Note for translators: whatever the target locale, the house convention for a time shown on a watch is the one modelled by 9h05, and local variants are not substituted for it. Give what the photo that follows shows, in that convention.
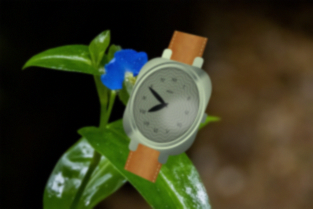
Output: 7h49
